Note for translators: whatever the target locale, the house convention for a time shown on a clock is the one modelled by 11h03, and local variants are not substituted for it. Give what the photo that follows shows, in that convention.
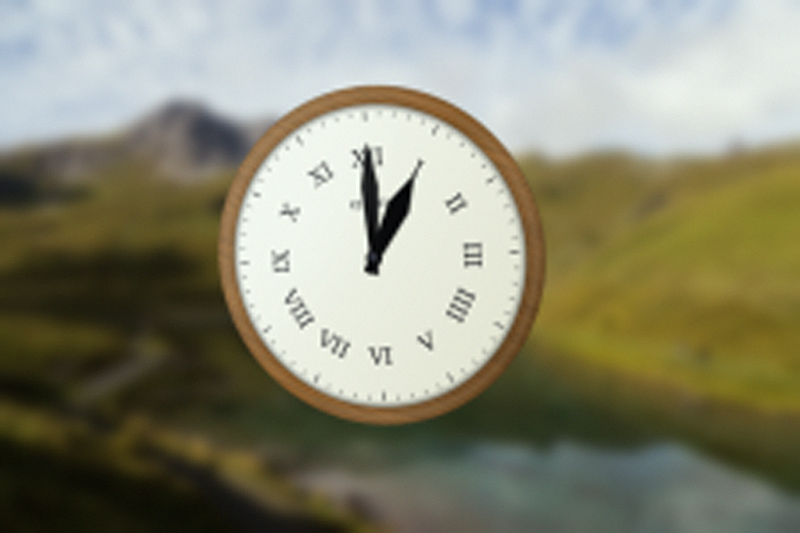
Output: 1h00
